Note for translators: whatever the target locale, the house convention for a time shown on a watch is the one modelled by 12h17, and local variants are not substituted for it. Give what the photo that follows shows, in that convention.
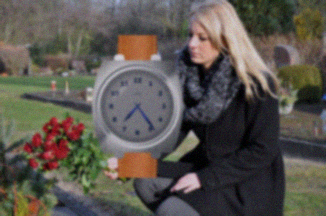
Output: 7h24
